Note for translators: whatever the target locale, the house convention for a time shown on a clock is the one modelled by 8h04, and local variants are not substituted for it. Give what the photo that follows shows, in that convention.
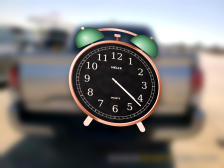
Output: 4h22
